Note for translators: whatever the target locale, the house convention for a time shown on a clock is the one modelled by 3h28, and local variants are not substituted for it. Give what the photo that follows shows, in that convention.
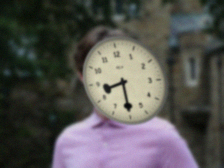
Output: 8h30
